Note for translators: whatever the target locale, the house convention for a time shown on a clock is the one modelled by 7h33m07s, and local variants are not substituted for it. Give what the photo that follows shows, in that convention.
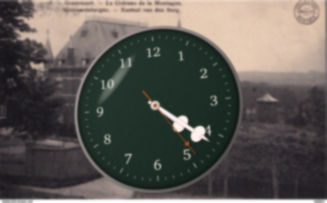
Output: 4h21m24s
